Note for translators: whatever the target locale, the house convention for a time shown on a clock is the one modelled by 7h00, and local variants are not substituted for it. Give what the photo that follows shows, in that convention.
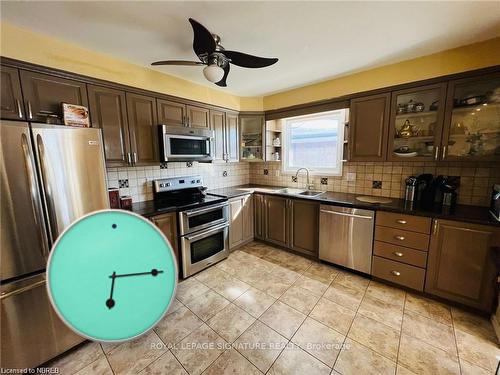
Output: 6h14
